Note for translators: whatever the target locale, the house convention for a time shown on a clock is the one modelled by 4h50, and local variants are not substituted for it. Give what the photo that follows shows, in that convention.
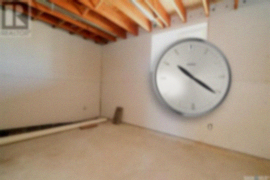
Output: 10h21
